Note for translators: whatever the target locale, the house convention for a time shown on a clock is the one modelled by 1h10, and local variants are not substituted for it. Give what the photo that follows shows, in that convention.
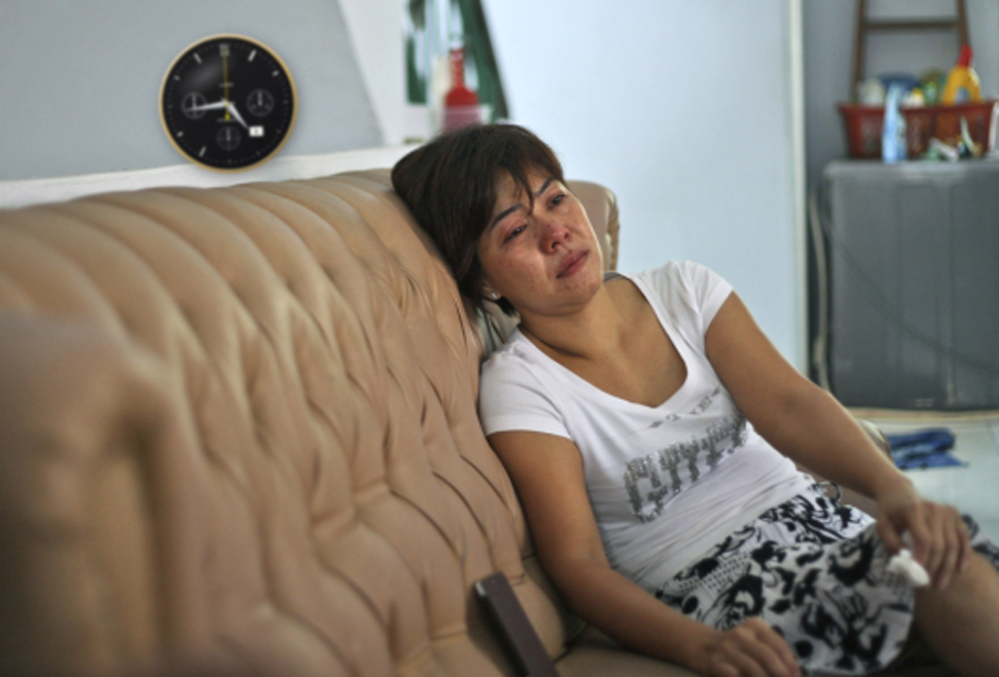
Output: 4h44
